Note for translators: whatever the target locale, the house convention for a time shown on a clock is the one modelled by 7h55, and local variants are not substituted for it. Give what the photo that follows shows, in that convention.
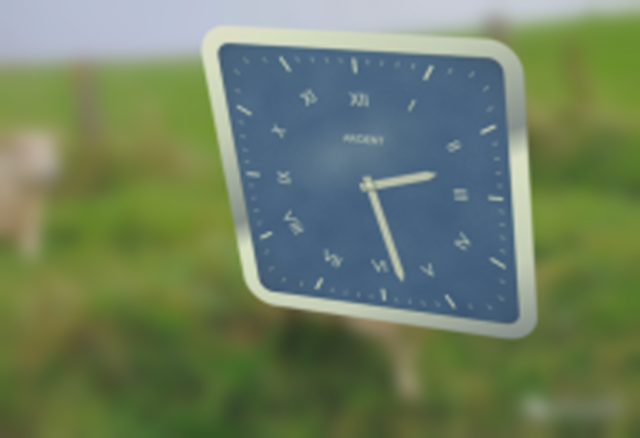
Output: 2h28
